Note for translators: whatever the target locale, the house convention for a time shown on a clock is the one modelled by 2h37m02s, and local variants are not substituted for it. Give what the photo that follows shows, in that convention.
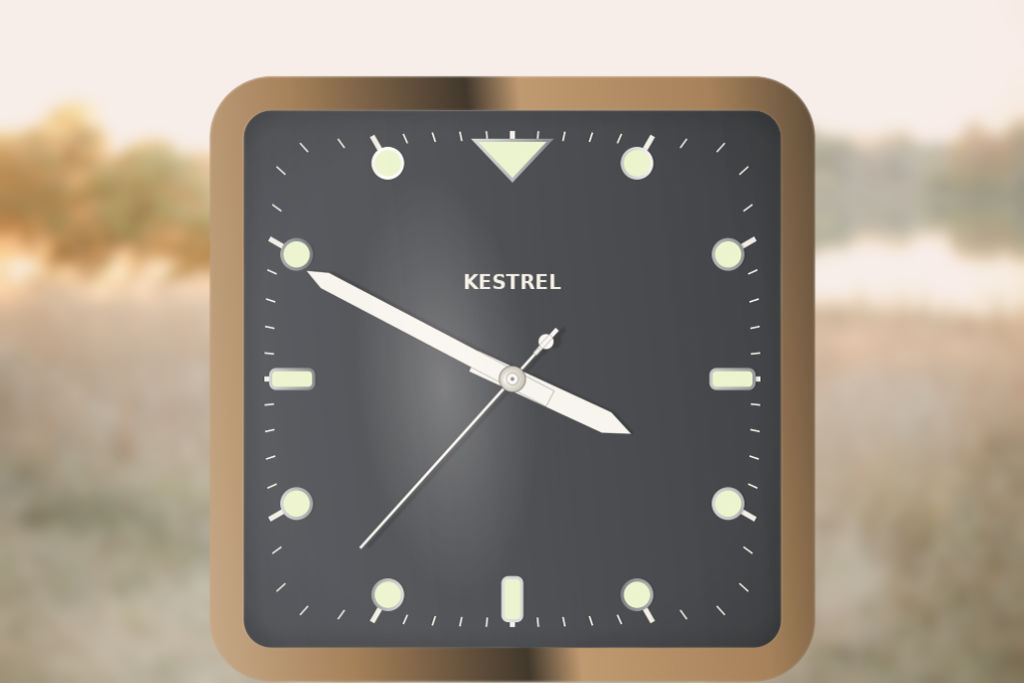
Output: 3h49m37s
